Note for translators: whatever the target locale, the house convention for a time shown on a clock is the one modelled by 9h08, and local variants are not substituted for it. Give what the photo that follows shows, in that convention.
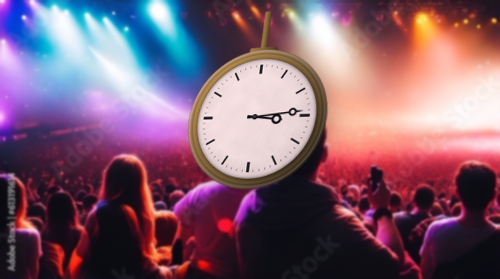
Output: 3h14
